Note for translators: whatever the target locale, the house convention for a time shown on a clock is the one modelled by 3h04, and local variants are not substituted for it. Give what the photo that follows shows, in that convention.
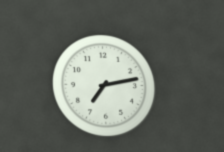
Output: 7h13
